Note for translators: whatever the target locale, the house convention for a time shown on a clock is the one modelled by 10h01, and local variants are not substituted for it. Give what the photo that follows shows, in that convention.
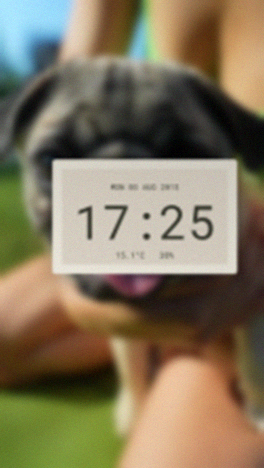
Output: 17h25
